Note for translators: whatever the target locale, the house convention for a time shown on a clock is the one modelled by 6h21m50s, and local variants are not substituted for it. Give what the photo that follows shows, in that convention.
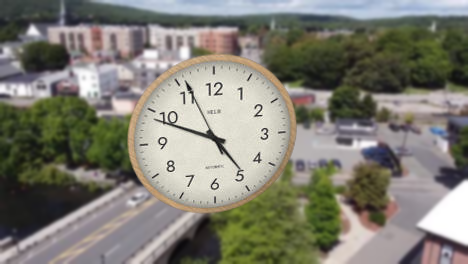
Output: 4h48m56s
